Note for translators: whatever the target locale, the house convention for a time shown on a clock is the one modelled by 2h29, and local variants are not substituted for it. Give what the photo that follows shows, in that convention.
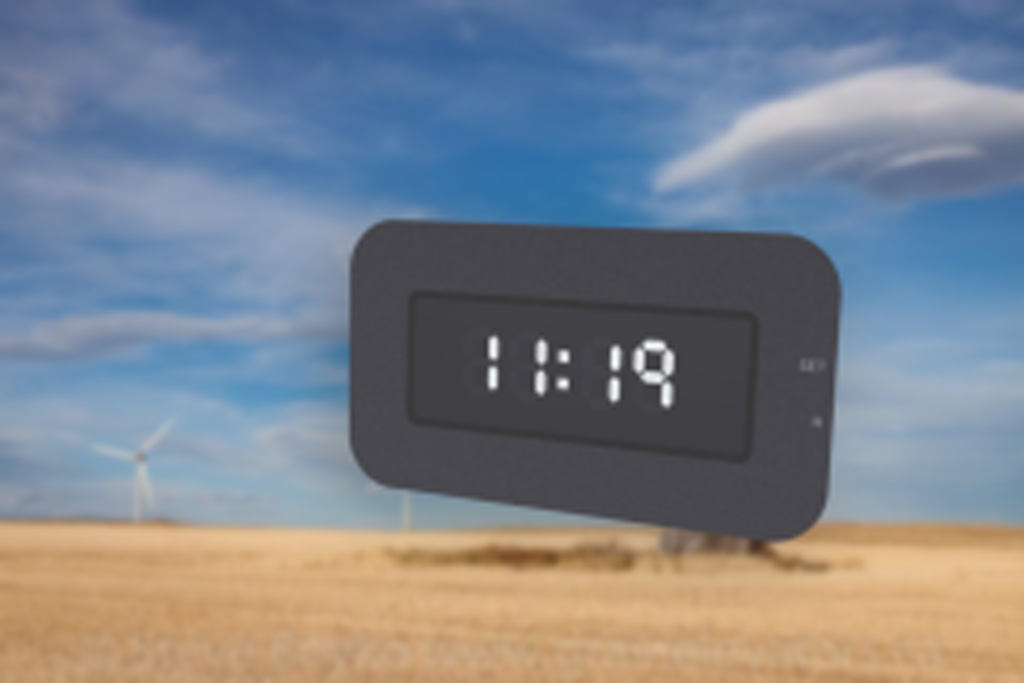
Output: 11h19
